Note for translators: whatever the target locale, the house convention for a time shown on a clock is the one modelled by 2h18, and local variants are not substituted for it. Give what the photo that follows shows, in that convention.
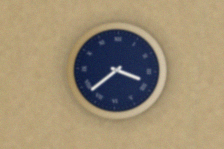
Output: 3h38
